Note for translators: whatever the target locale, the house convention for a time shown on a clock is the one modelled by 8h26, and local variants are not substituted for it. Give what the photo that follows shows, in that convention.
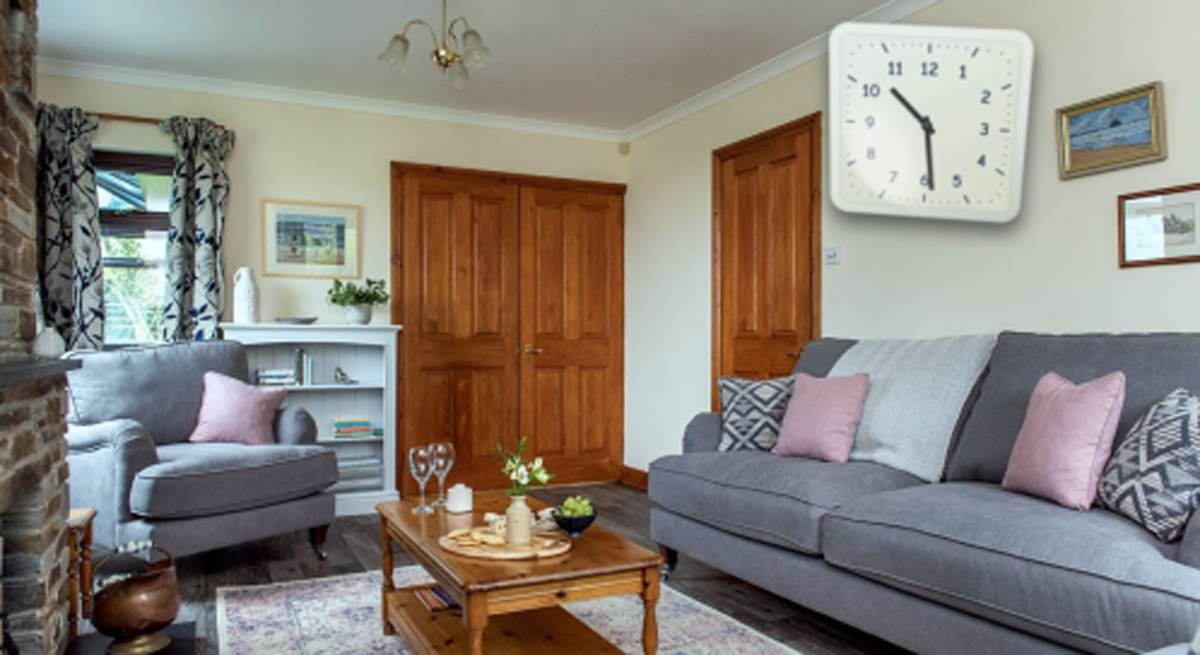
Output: 10h29
